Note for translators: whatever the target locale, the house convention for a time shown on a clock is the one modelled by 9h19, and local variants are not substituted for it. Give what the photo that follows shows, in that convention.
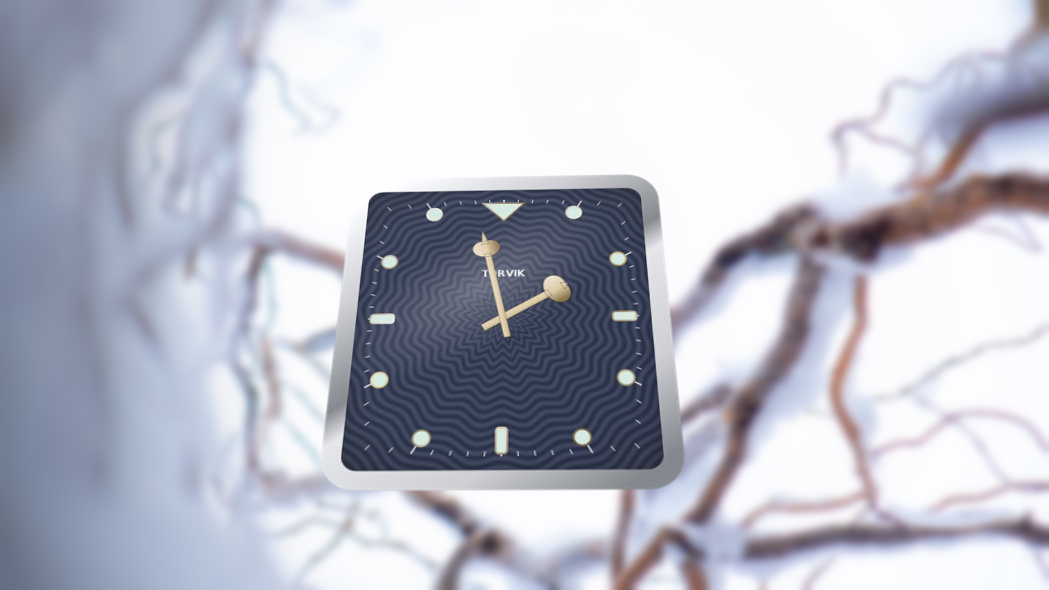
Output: 1h58
